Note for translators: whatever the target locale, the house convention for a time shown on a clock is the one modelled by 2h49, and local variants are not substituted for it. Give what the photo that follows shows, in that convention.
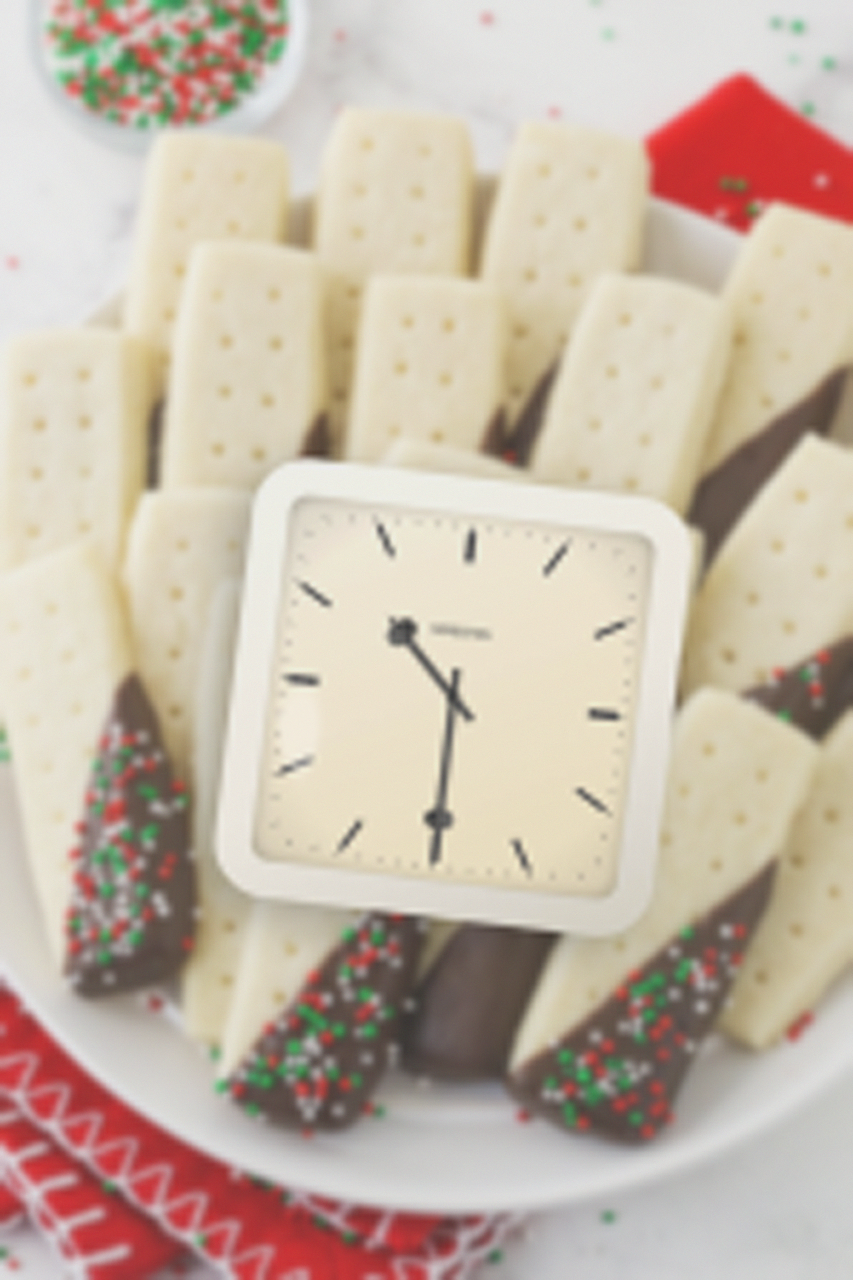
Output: 10h30
